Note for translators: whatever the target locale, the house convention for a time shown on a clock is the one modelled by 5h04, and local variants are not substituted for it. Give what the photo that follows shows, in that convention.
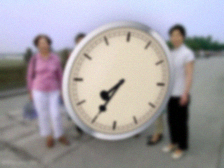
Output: 7h35
